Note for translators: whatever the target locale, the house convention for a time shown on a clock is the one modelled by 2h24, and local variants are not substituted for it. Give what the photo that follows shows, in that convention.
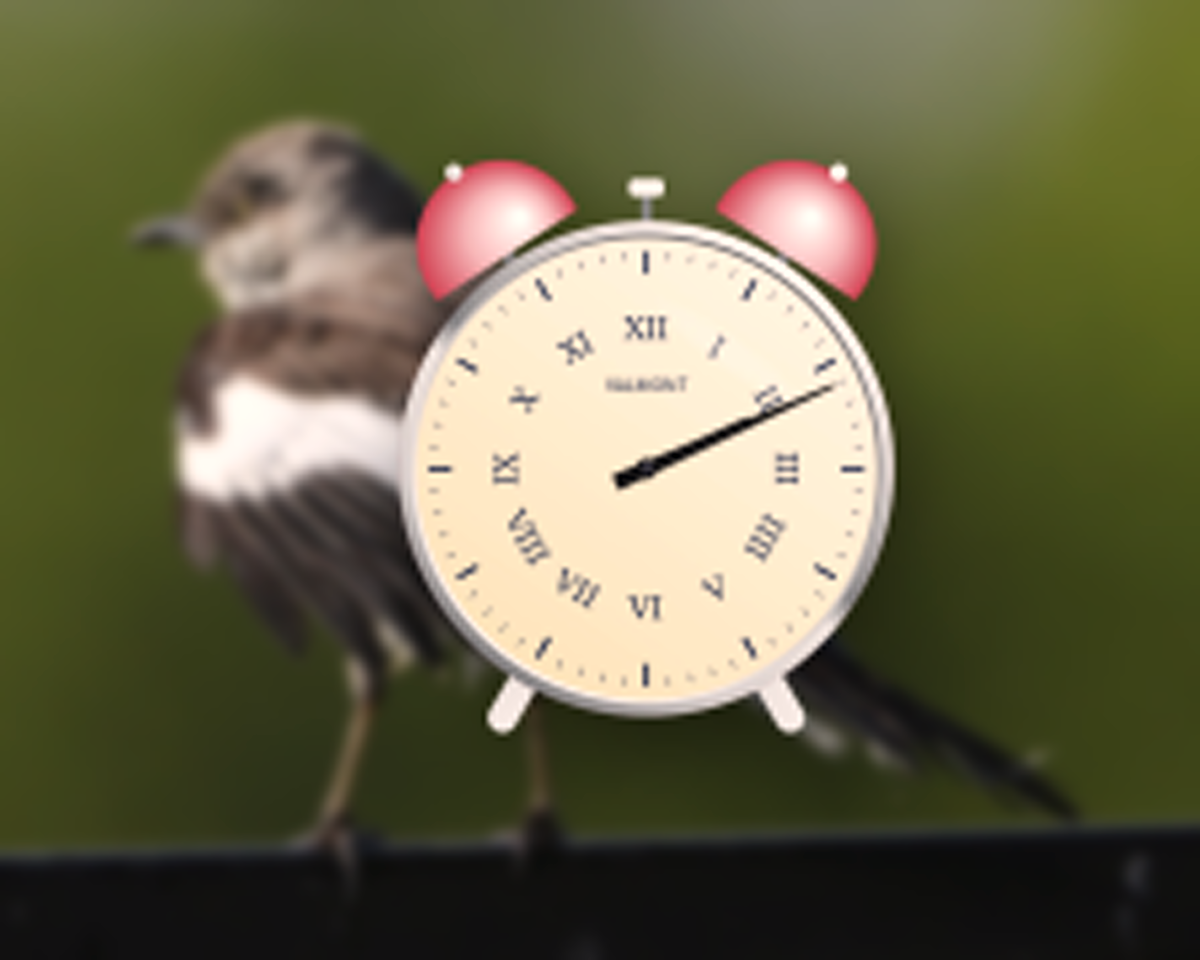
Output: 2h11
